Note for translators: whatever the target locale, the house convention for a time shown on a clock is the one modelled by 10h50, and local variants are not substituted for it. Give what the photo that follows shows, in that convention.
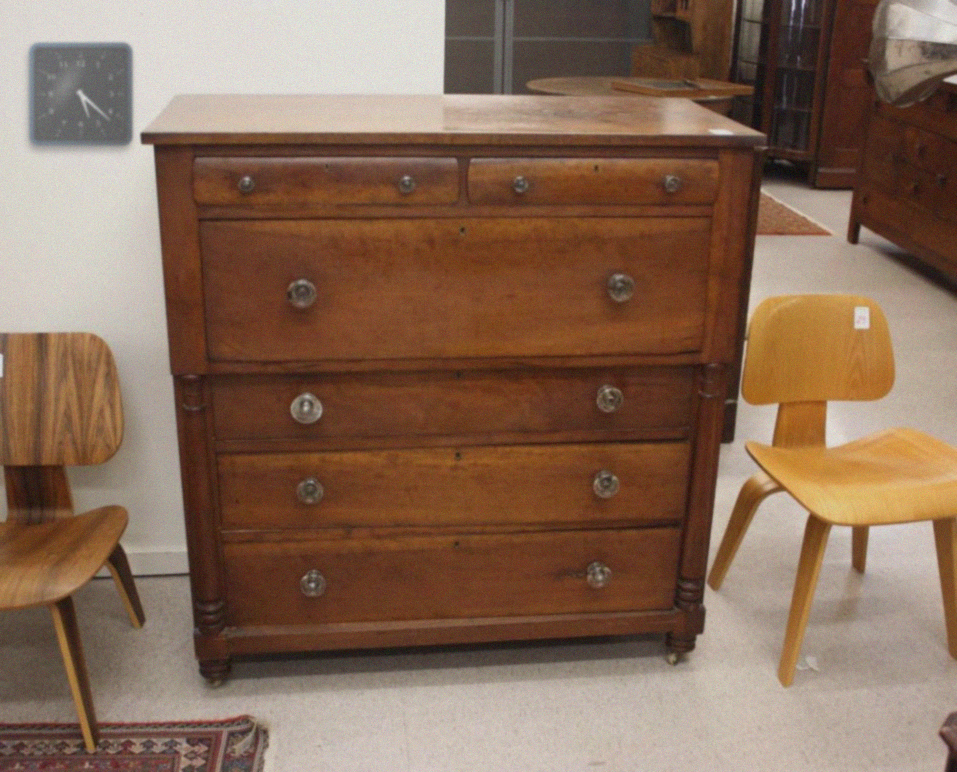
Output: 5h22
